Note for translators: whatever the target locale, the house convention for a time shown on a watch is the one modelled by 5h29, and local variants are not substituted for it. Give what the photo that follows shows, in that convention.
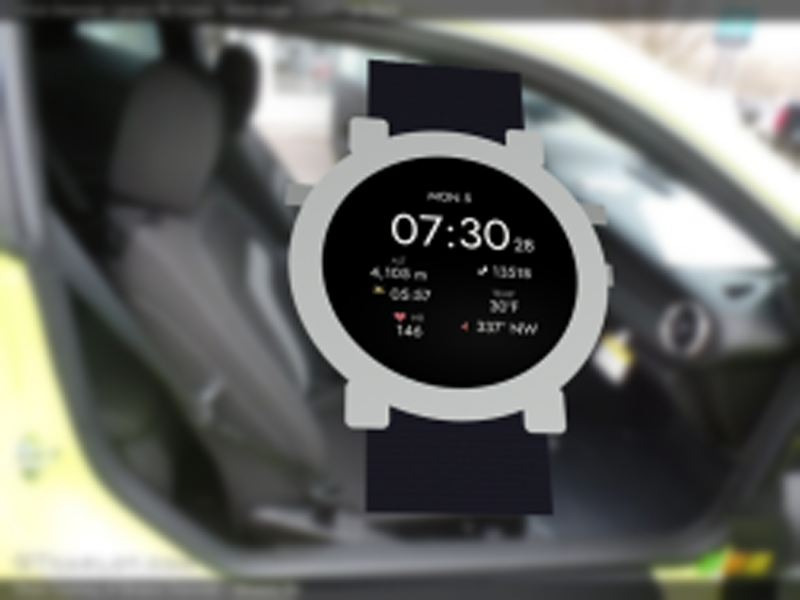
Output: 7h30
